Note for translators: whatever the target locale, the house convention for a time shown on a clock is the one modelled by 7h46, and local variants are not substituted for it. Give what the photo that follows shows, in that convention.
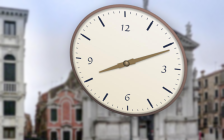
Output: 8h11
